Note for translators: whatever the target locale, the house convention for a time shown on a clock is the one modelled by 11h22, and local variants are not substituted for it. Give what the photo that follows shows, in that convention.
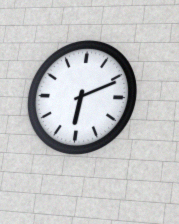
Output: 6h11
